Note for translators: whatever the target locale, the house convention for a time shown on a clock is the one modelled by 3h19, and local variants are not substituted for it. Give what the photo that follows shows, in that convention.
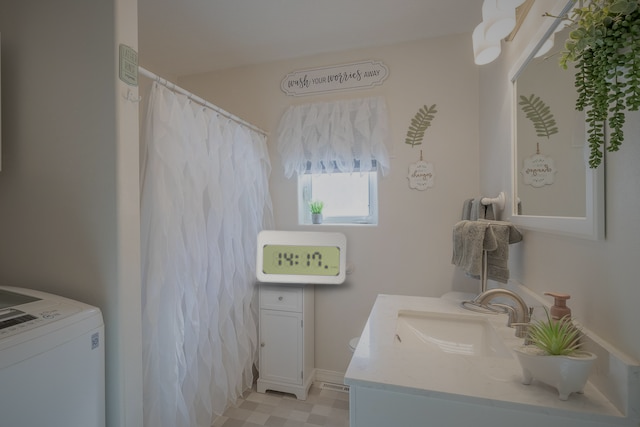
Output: 14h17
